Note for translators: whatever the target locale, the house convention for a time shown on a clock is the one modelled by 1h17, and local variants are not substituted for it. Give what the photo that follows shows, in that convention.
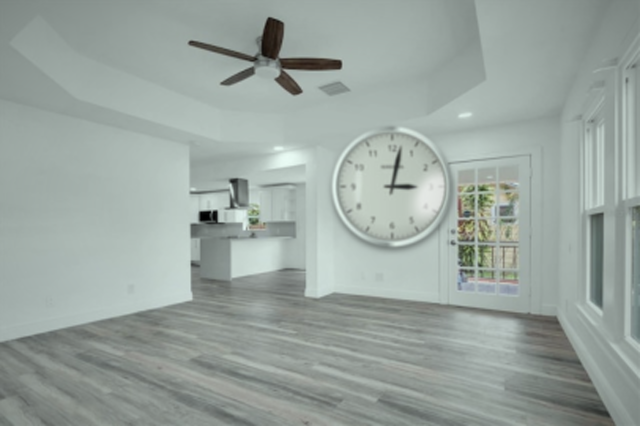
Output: 3h02
